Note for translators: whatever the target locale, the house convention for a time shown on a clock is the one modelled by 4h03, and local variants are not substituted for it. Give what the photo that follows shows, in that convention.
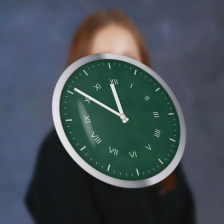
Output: 11h51
